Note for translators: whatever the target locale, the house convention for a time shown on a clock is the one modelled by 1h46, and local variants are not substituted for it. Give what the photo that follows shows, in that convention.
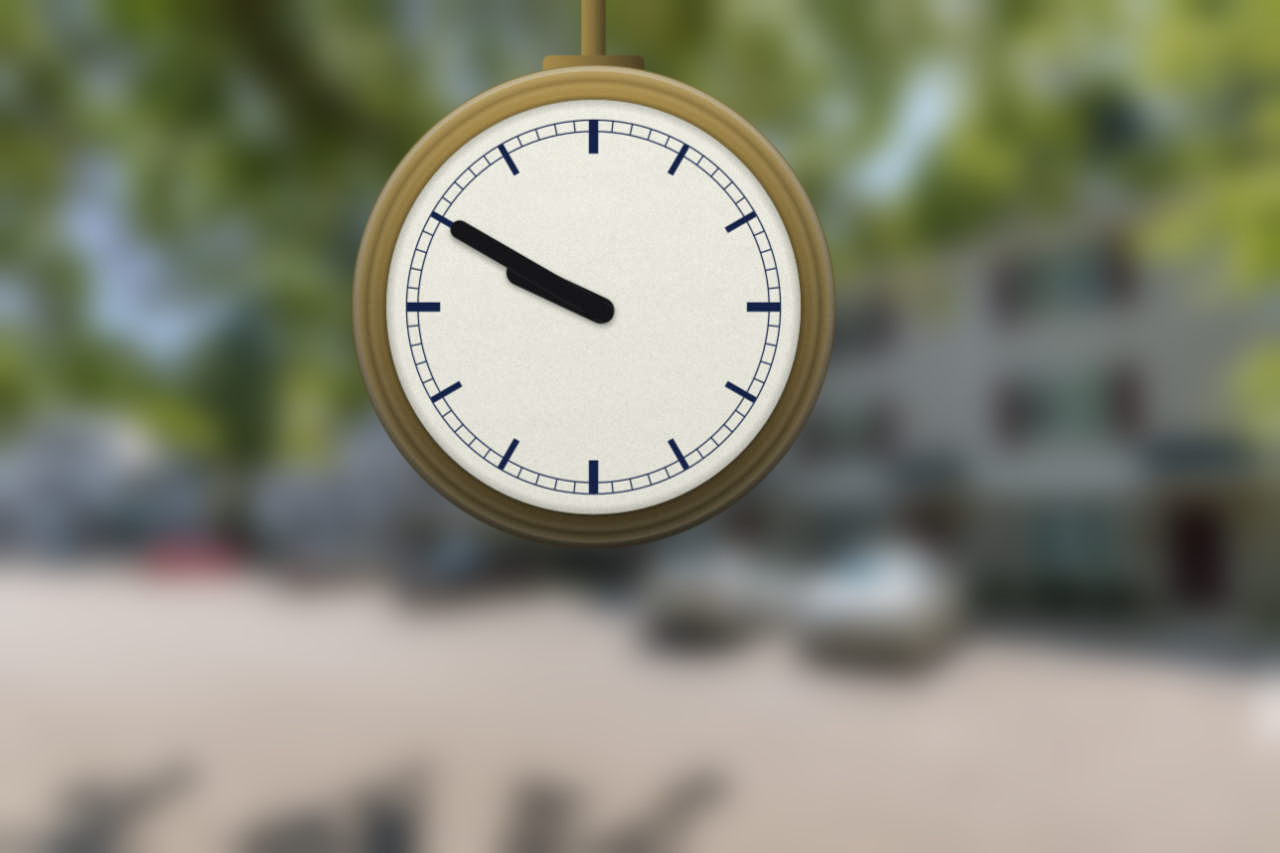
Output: 9h50
